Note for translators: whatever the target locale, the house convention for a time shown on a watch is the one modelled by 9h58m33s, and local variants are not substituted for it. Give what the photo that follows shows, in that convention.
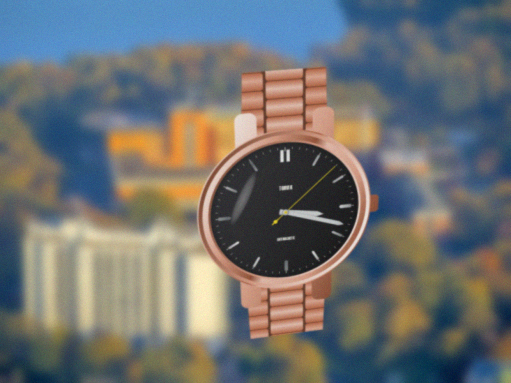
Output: 3h18m08s
